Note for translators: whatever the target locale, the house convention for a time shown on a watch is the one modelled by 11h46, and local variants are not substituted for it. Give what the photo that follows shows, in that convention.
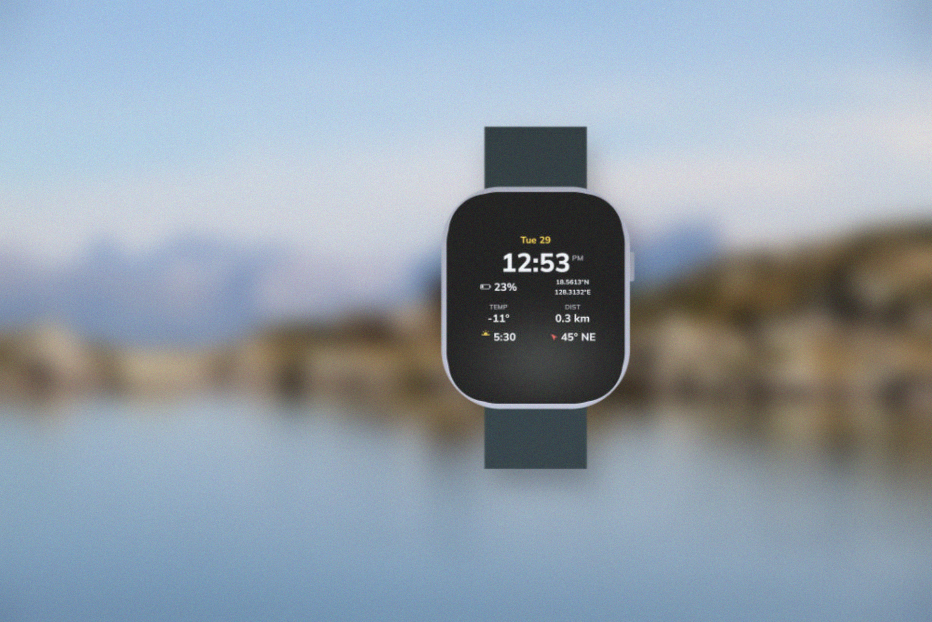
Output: 12h53
